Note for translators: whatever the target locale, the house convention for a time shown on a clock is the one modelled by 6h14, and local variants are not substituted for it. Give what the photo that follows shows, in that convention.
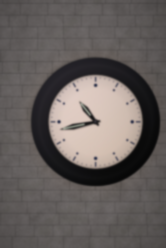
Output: 10h43
